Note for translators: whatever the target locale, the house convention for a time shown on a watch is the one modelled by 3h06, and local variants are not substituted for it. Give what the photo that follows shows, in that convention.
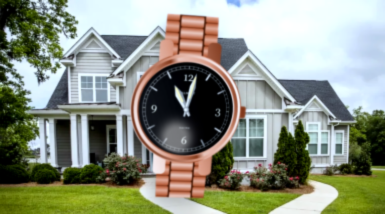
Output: 11h02
